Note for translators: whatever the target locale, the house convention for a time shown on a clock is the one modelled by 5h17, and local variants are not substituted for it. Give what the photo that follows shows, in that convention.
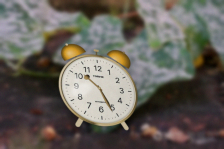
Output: 10h26
